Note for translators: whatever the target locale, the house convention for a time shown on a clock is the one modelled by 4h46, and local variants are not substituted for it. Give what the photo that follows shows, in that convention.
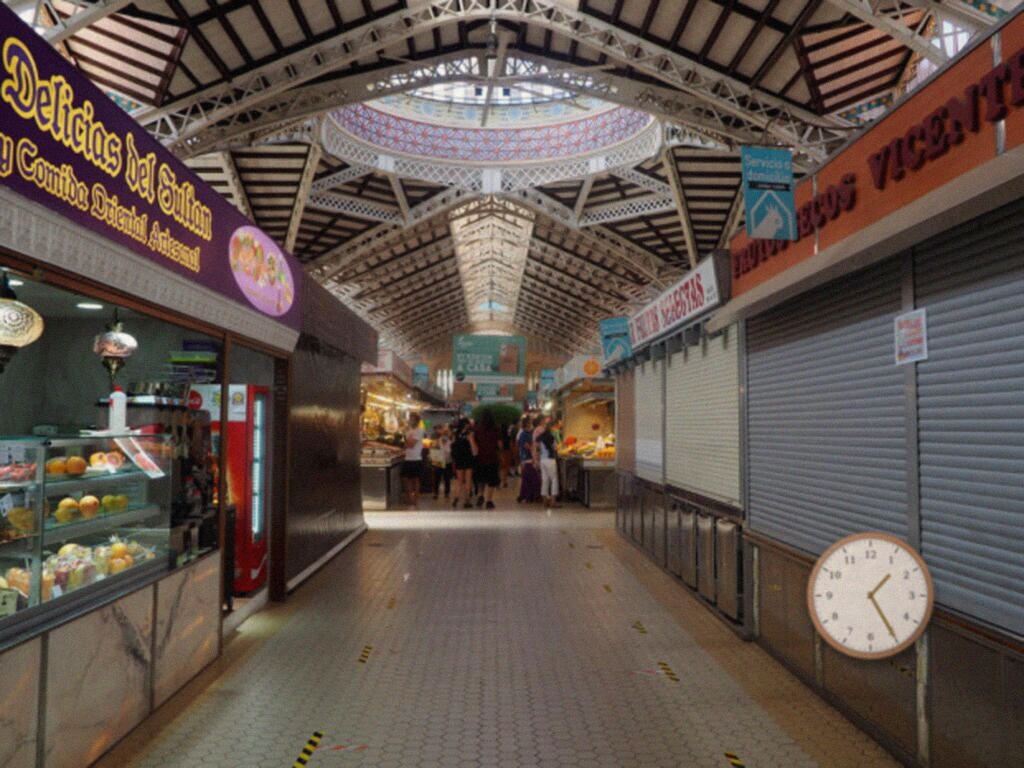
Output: 1h25
